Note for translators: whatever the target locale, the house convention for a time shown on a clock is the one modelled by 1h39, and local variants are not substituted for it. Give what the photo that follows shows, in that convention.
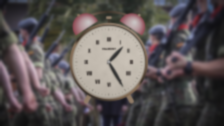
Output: 1h25
